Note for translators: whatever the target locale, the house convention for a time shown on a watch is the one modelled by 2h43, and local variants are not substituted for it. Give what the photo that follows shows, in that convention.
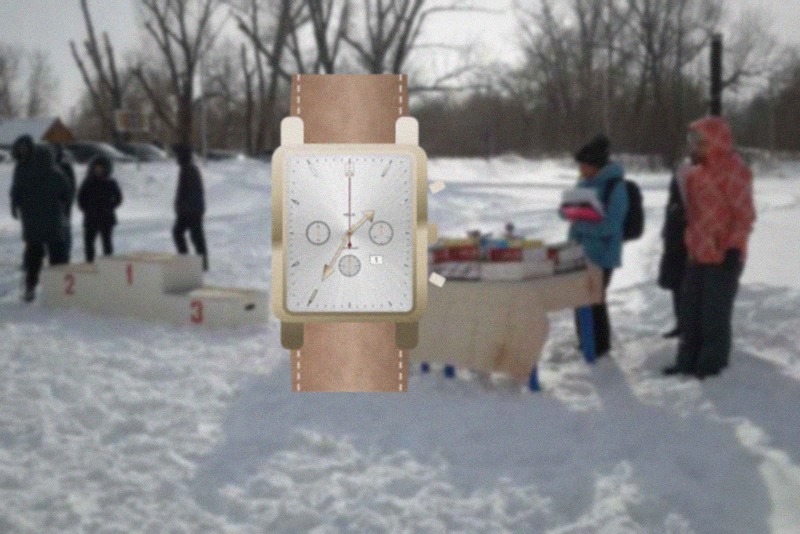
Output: 1h35
